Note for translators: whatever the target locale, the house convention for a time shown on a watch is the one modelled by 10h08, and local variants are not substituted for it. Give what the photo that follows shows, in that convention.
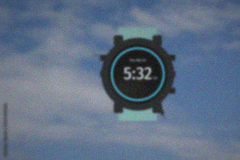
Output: 5h32
